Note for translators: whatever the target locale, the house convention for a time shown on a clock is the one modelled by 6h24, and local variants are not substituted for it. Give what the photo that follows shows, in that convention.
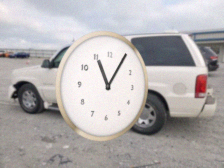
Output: 11h05
